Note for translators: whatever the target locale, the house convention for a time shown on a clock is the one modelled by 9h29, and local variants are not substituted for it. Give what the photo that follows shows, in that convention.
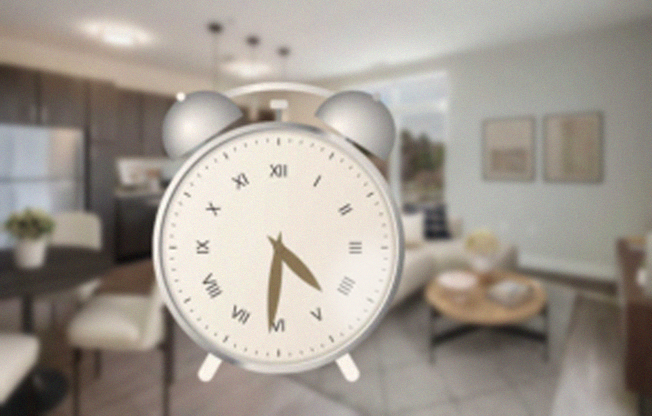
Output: 4h31
